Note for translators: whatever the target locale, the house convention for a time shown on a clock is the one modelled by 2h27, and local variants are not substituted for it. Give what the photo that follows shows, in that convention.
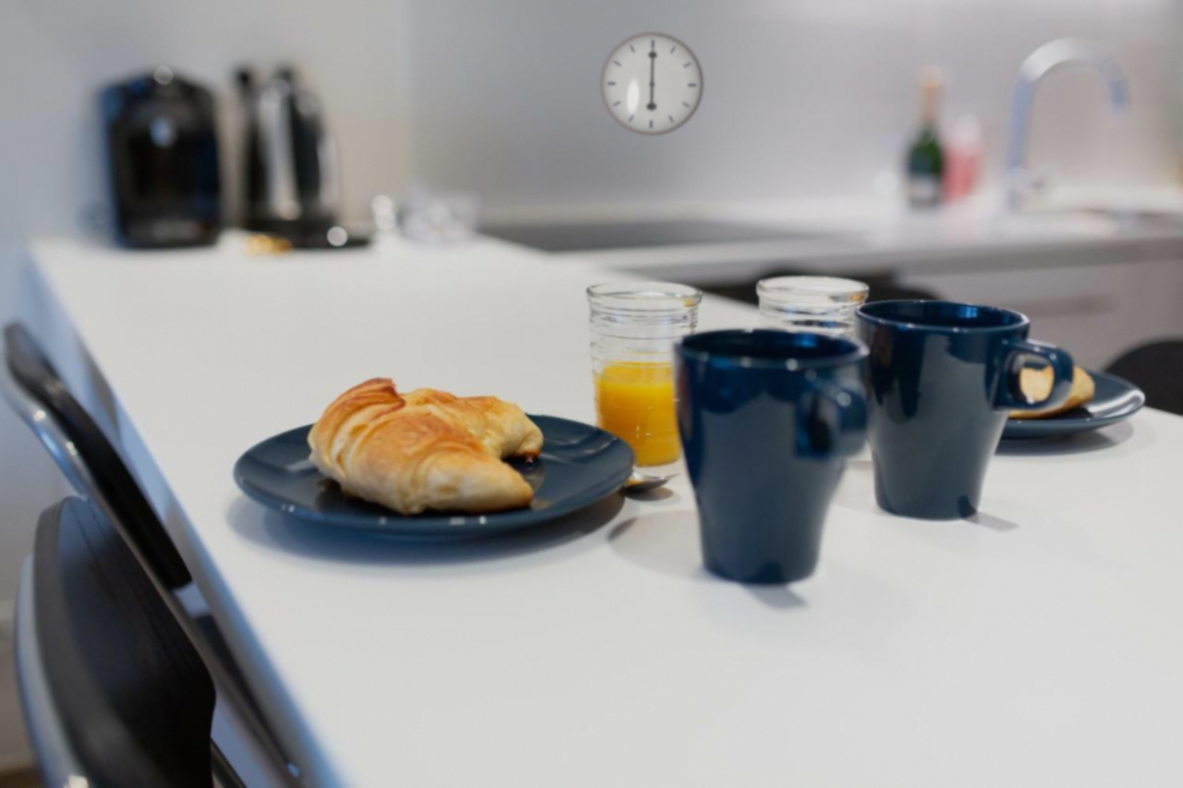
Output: 6h00
